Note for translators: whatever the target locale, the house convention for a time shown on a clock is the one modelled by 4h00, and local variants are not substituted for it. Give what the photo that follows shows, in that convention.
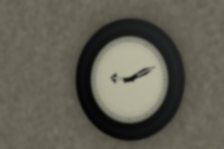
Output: 9h11
